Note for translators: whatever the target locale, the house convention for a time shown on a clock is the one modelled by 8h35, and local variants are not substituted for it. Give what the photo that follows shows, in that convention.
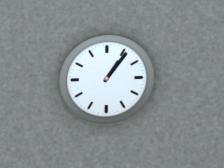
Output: 1h06
